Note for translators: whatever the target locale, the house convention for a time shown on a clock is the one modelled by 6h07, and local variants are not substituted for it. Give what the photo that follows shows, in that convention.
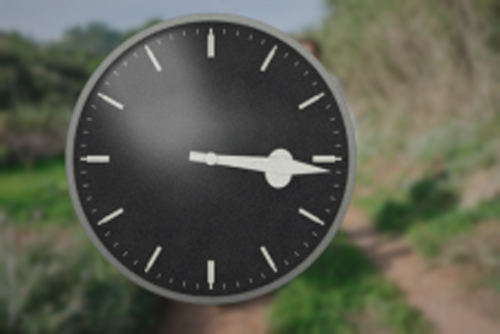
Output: 3h16
